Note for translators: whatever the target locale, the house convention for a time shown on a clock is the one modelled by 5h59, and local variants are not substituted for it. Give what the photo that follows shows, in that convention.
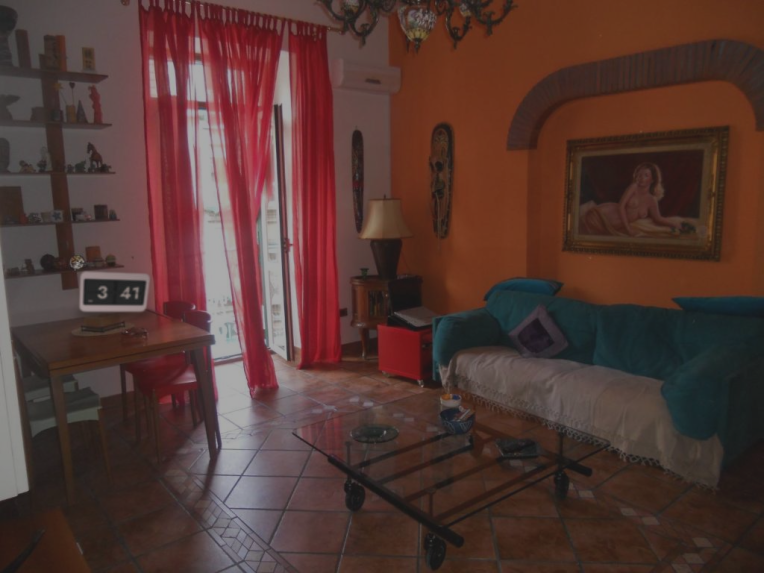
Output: 3h41
